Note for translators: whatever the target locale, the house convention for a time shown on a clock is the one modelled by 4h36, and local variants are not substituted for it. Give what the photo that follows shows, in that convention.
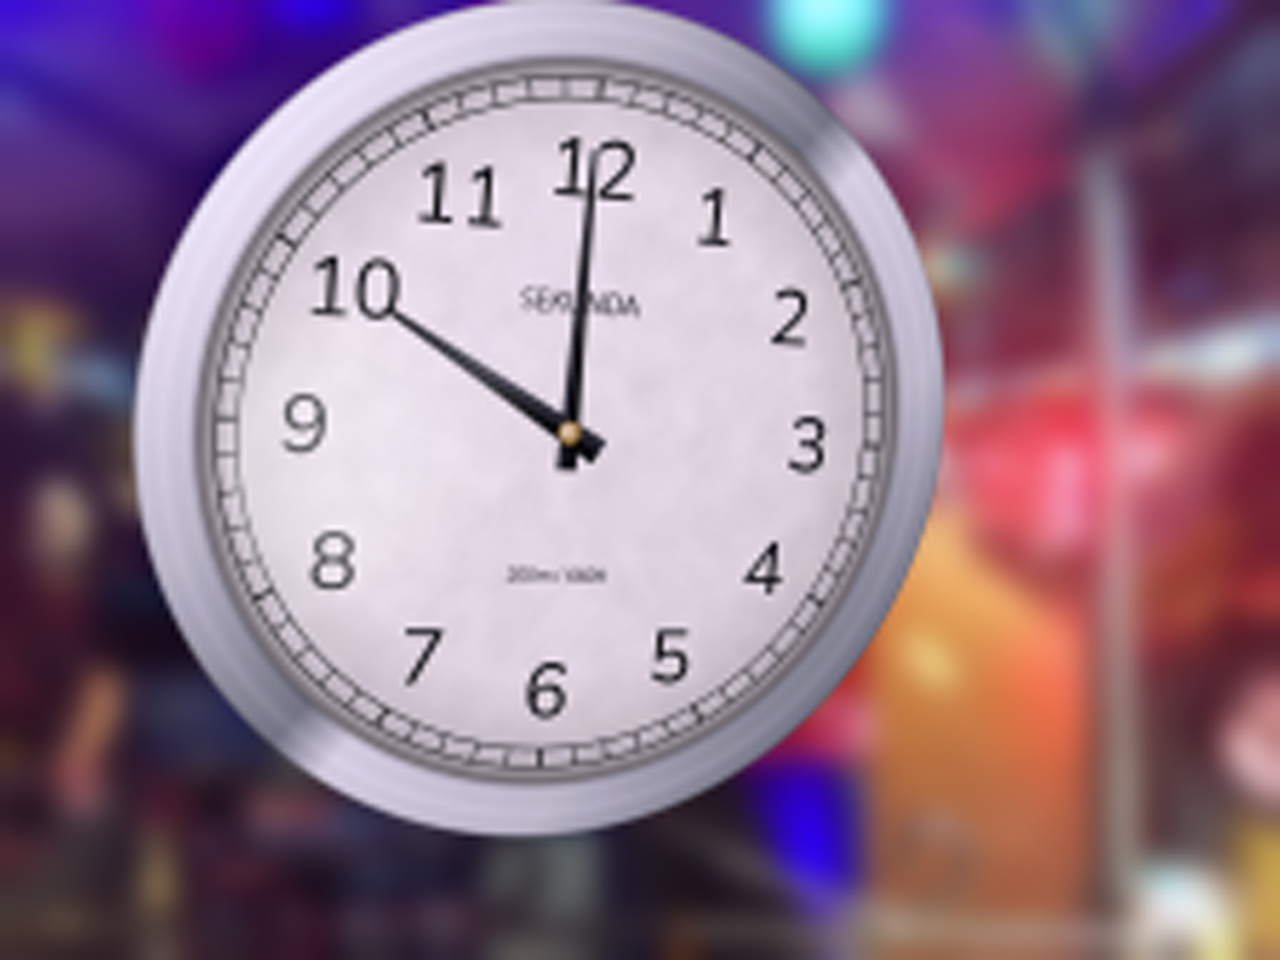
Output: 10h00
